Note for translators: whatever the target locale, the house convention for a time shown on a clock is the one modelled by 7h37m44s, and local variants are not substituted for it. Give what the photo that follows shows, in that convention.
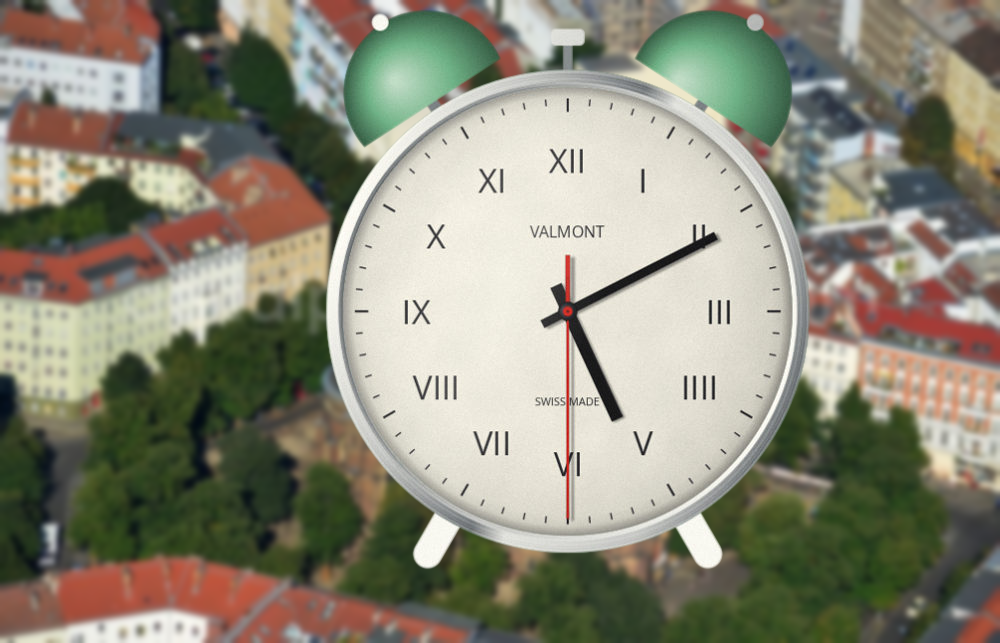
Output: 5h10m30s
